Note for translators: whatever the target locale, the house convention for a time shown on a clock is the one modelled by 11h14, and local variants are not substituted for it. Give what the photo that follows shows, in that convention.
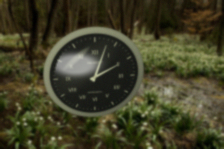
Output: 2h03
